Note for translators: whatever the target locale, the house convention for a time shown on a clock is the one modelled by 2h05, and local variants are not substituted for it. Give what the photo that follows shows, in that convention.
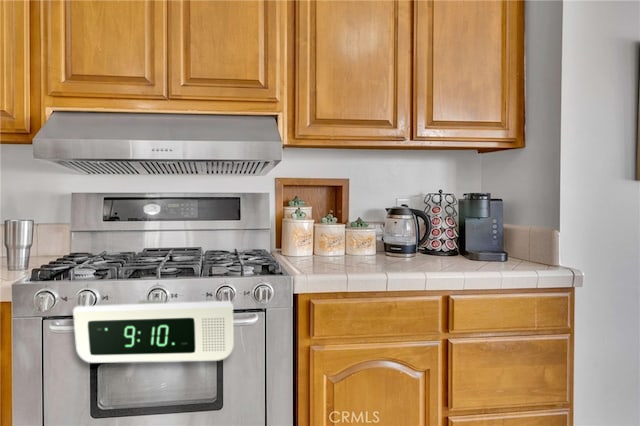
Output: 9h10
